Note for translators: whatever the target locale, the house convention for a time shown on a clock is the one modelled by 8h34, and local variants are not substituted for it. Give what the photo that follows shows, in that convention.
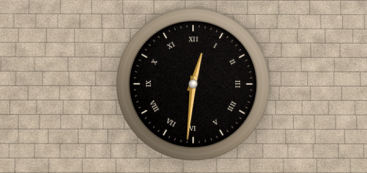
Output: 12h31
